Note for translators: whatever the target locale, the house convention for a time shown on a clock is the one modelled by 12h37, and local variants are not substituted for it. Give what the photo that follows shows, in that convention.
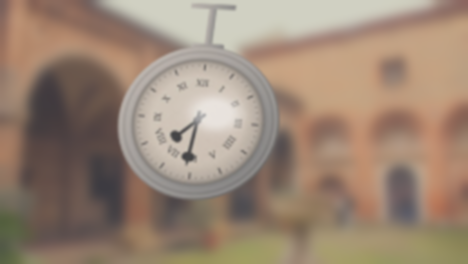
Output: 7h31
